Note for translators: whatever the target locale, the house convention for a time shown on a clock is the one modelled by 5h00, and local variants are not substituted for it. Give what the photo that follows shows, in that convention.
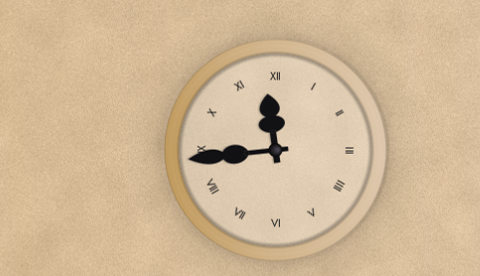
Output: 11h44
